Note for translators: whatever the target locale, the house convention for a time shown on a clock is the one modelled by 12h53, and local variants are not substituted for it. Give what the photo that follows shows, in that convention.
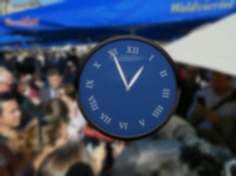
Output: 12h55
